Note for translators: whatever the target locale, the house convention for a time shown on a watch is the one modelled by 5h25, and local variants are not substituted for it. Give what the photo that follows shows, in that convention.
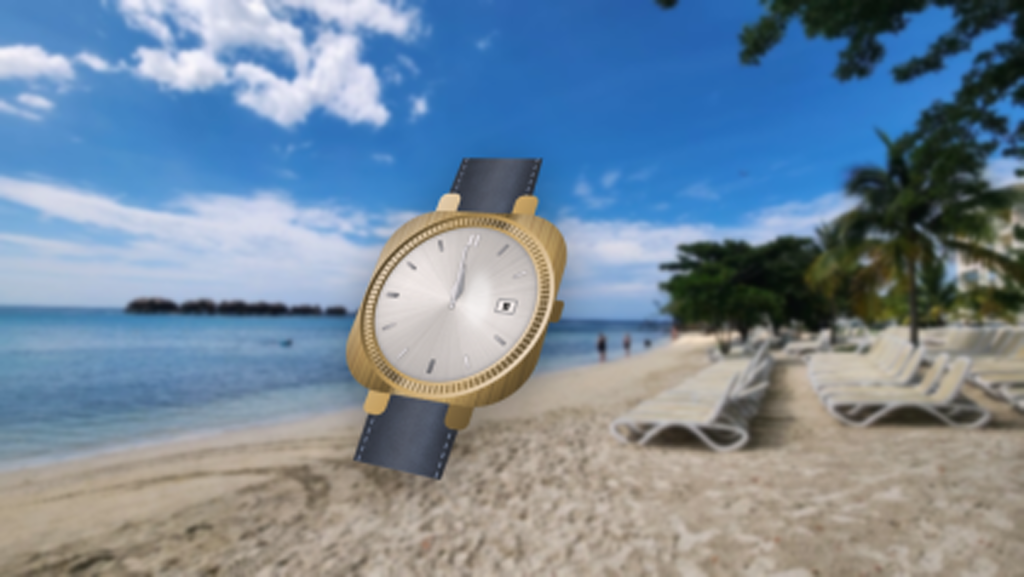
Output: 11h59
